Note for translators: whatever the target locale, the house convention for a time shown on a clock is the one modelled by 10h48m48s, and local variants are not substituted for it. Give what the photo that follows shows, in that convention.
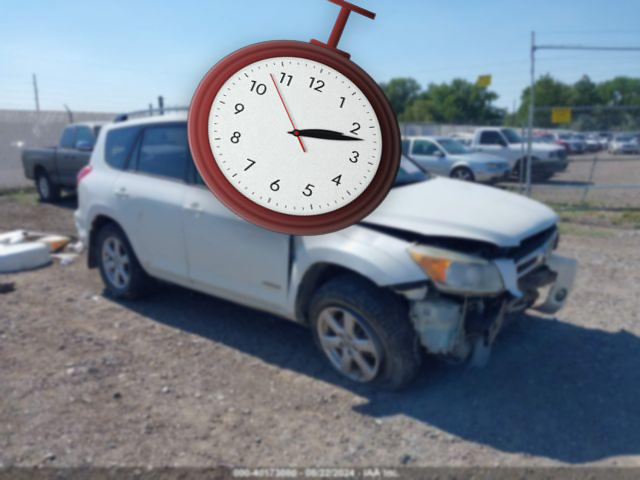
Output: 2h11m53s
